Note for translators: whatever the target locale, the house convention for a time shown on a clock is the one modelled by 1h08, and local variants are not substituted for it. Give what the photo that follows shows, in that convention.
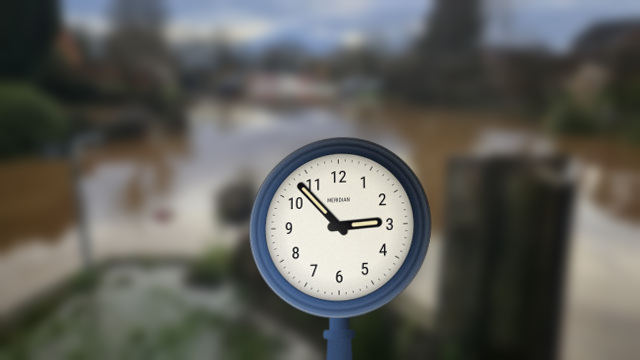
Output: 2h53
